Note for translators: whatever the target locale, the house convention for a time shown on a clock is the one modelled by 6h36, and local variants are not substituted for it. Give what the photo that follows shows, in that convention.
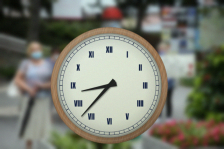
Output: 8h37
